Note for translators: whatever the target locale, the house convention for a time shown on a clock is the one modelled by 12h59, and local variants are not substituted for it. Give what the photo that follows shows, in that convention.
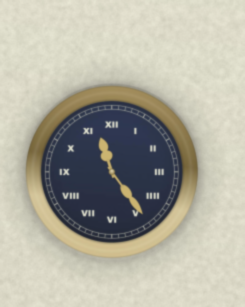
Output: 11h24
